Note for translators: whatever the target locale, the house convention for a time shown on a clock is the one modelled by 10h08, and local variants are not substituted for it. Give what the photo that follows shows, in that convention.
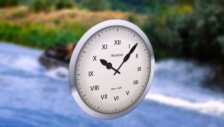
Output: 10h07
